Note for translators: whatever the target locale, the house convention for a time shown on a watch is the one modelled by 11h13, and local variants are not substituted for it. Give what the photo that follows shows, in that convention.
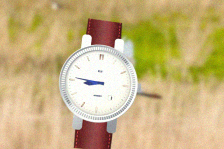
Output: 8h46
